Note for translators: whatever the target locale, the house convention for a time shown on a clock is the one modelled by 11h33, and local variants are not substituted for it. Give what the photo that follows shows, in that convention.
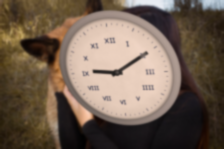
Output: 9h10
